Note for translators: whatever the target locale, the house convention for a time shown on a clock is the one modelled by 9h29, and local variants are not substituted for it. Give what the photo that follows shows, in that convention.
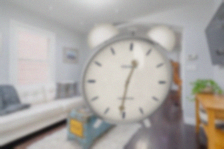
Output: 12h31
